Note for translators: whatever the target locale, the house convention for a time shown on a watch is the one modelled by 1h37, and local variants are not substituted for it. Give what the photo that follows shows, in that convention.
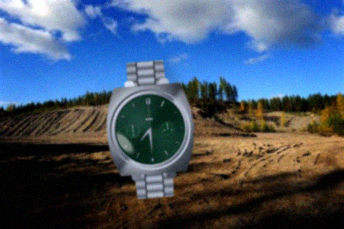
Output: 7h30
